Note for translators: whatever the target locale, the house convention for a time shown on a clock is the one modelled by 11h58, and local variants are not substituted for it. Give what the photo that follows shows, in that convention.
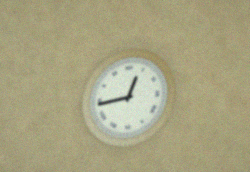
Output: 12h44
